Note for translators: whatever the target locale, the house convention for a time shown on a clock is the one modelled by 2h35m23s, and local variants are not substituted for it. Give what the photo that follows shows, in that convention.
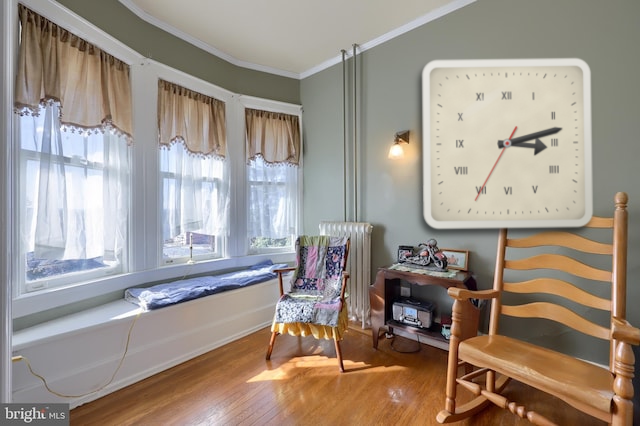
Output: 3h12m35s
